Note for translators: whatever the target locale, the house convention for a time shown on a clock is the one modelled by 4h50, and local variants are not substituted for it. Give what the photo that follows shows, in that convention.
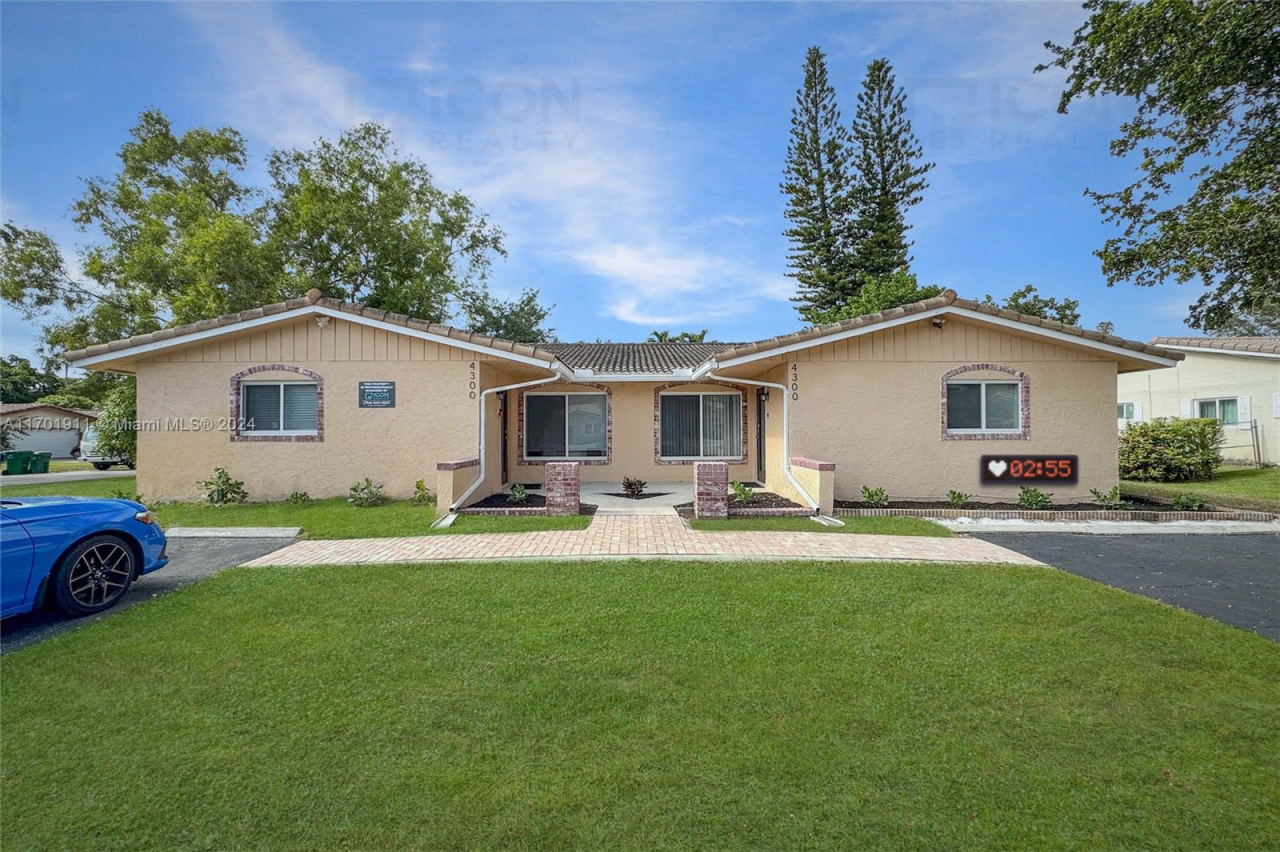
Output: 2h55
